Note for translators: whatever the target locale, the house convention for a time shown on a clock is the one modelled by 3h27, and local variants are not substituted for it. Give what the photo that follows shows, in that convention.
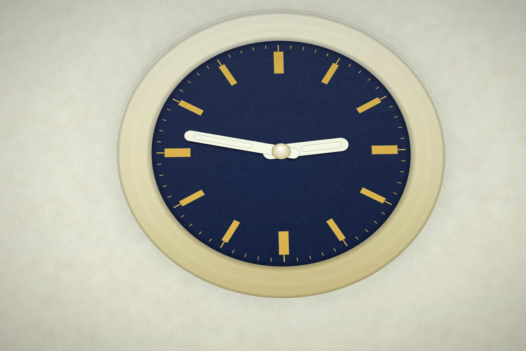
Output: 2h47
